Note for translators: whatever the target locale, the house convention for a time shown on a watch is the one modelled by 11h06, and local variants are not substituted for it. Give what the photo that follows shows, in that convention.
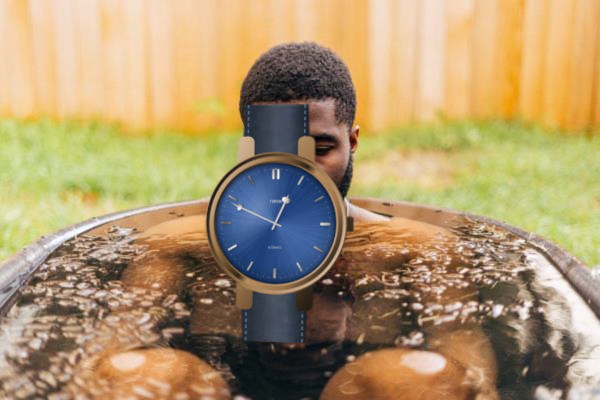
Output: 12h49
